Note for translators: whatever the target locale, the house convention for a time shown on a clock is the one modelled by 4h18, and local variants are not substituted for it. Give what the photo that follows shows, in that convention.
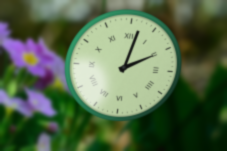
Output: 2h02
